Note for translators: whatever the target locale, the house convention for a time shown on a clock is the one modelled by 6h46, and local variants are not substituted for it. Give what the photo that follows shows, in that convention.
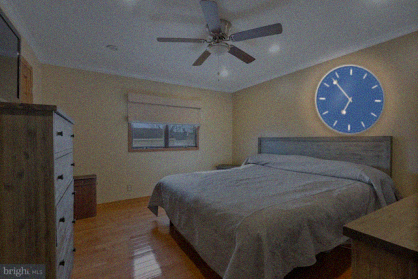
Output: 6h53
